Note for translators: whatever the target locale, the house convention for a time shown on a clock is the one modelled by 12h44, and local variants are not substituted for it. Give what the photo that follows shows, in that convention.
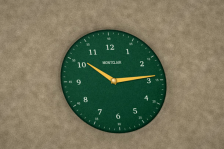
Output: 10h14
